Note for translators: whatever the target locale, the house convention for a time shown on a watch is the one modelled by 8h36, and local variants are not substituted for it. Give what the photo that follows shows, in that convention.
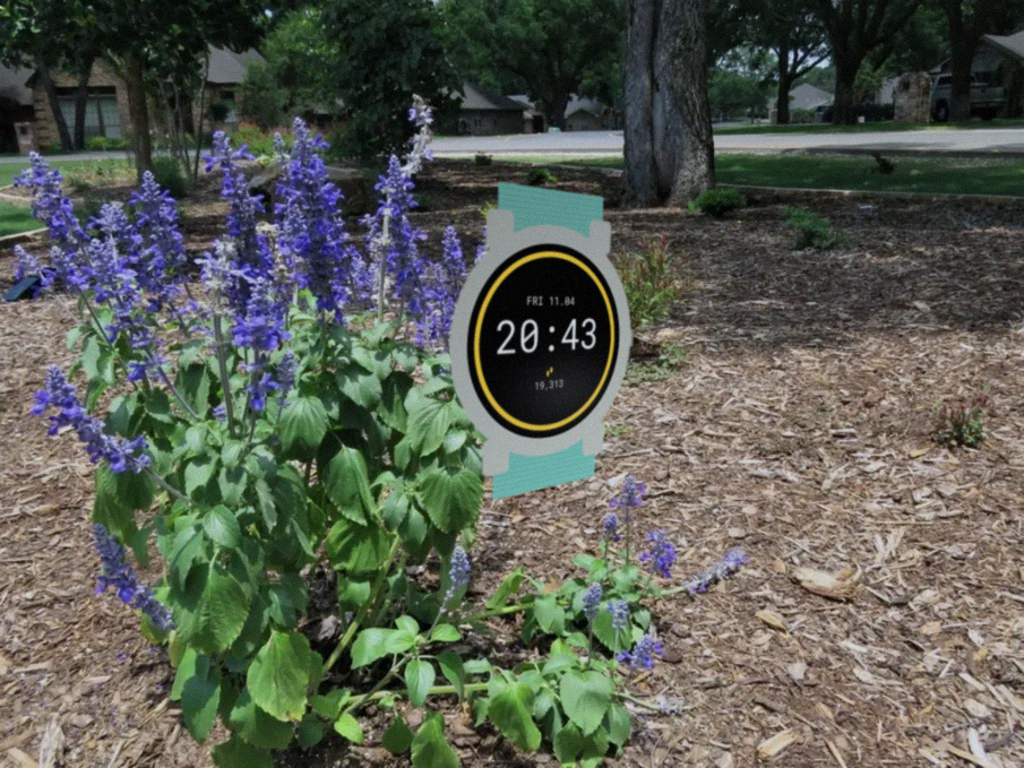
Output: 20h43
